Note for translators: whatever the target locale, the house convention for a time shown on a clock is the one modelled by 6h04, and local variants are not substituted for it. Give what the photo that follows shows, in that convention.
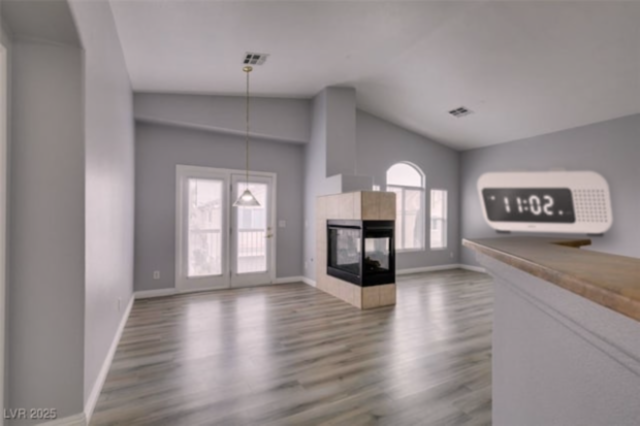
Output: 11h02
